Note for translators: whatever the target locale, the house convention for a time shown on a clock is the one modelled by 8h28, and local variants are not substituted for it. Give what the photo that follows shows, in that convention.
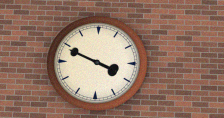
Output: 3h49
